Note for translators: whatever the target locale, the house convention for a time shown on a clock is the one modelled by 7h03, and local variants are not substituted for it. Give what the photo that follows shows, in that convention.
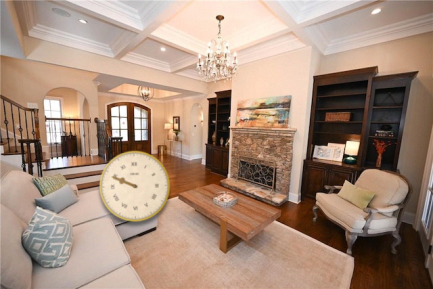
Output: 9h49
